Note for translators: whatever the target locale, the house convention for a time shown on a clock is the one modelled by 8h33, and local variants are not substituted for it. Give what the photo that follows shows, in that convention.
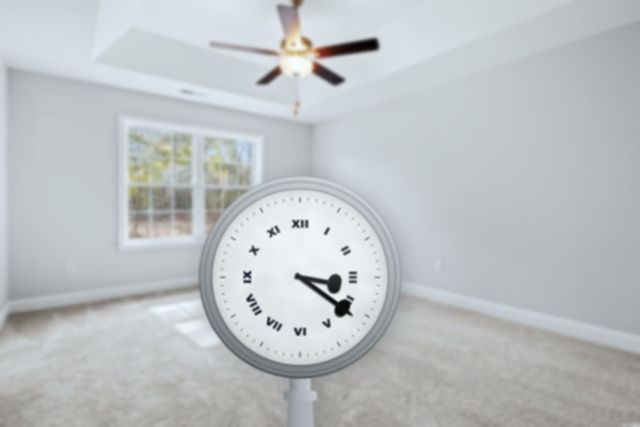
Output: 3h21
